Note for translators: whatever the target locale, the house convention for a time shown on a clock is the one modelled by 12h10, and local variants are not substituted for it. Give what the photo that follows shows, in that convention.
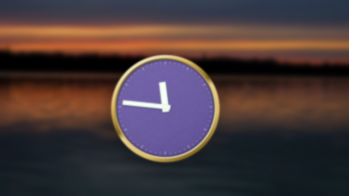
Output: 11h46
